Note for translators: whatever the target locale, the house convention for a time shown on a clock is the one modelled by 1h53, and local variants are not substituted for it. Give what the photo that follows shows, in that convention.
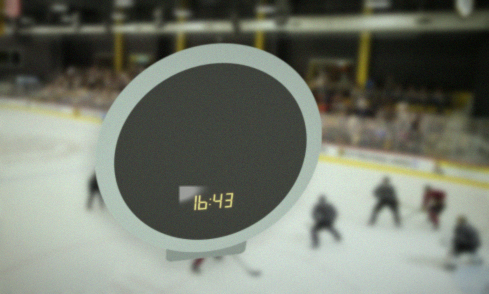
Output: 16h43
